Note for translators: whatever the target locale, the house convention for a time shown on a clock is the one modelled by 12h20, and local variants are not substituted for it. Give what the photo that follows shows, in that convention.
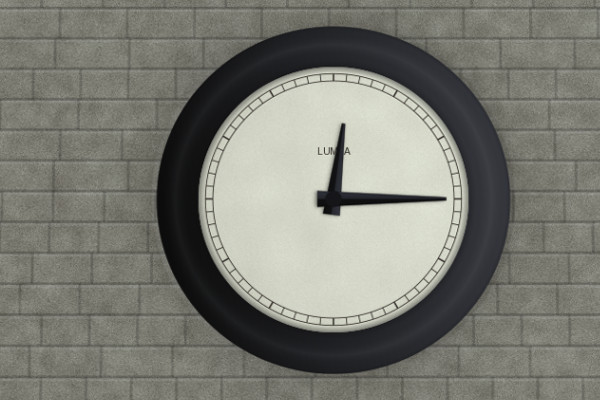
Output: 12h15
